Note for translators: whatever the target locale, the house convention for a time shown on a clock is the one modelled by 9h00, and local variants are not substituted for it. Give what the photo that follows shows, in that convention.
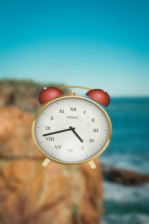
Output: 4h42
